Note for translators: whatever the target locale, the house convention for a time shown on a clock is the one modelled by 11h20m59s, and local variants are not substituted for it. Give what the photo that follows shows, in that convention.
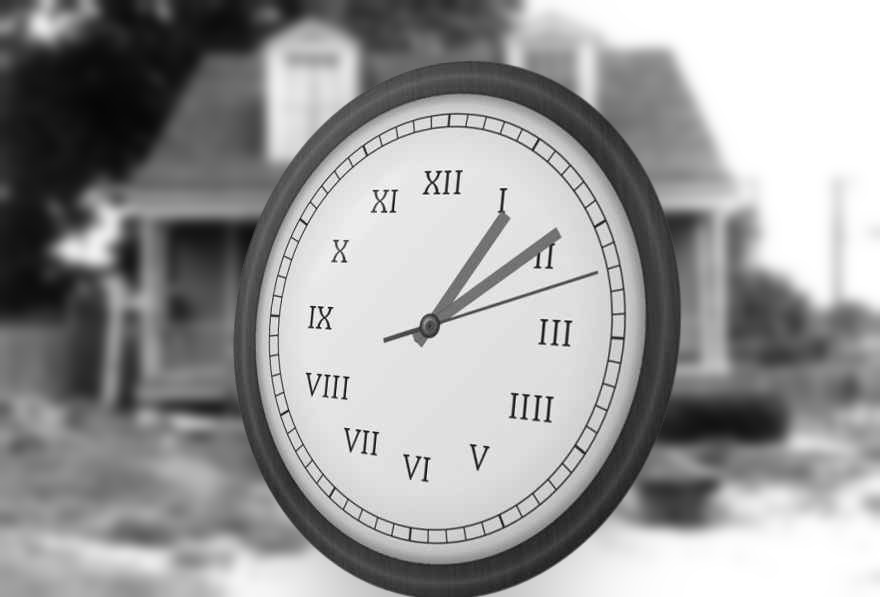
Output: 1h09m12s
